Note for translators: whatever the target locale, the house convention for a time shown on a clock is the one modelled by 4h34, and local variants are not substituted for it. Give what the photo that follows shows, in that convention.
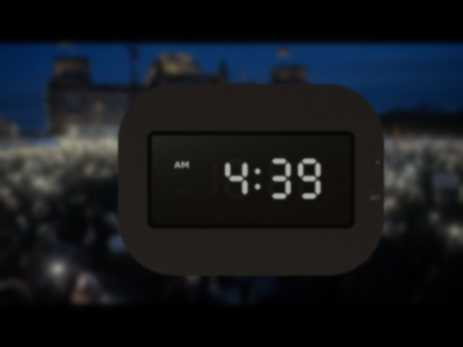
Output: 4h39
